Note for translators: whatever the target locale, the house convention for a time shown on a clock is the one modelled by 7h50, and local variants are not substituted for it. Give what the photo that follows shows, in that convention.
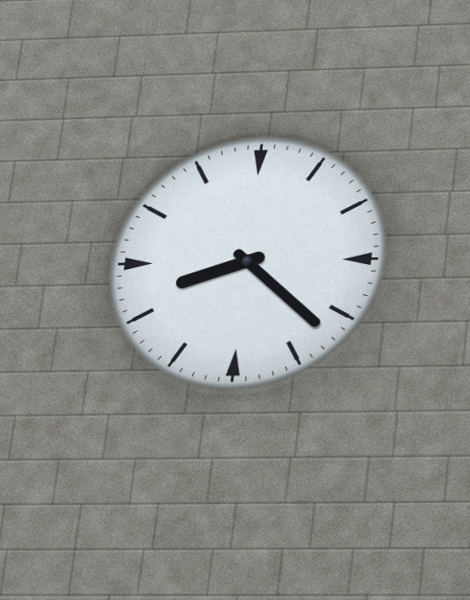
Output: 8h22
